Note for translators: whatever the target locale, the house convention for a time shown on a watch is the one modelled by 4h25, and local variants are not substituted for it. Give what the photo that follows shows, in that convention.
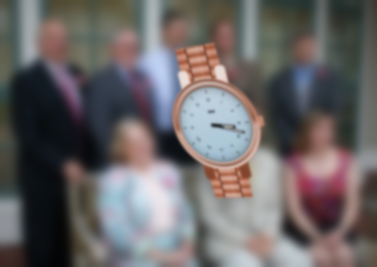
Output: 3h18
